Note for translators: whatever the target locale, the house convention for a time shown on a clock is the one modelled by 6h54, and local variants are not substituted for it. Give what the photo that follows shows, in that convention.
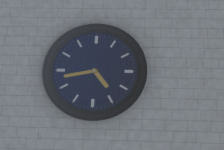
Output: 4h43
